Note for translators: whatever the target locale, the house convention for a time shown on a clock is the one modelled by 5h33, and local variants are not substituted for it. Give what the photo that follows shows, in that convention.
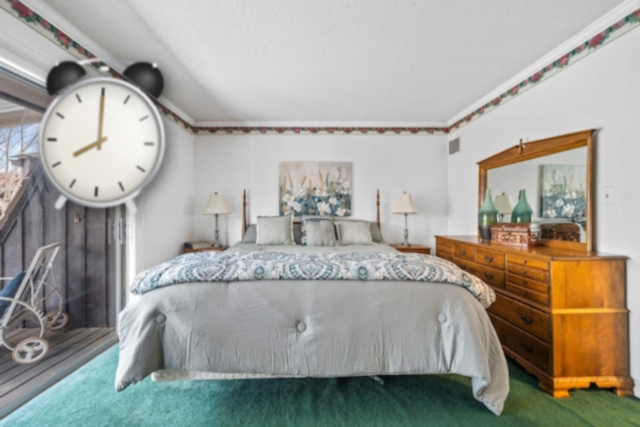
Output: 8h00
